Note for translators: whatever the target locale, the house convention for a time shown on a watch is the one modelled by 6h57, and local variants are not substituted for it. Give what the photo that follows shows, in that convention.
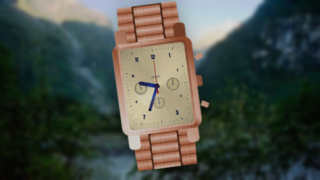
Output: 9h34
